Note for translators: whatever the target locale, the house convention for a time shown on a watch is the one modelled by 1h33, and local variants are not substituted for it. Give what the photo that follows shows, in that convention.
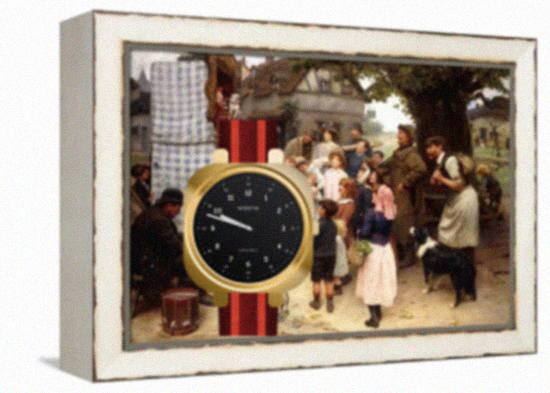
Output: 9h48
